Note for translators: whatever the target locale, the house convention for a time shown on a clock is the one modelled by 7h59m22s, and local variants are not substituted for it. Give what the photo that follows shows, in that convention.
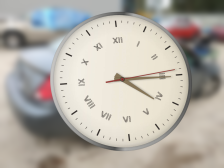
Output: 4h15m14s
